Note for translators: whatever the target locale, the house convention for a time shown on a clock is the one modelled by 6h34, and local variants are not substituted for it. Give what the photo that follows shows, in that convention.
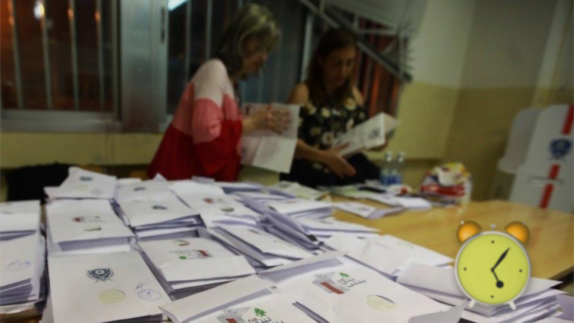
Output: 5h06
